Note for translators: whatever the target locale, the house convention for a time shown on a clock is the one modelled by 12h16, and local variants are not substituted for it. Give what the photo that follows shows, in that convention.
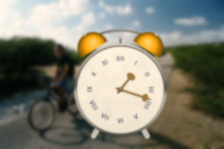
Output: 1h18
